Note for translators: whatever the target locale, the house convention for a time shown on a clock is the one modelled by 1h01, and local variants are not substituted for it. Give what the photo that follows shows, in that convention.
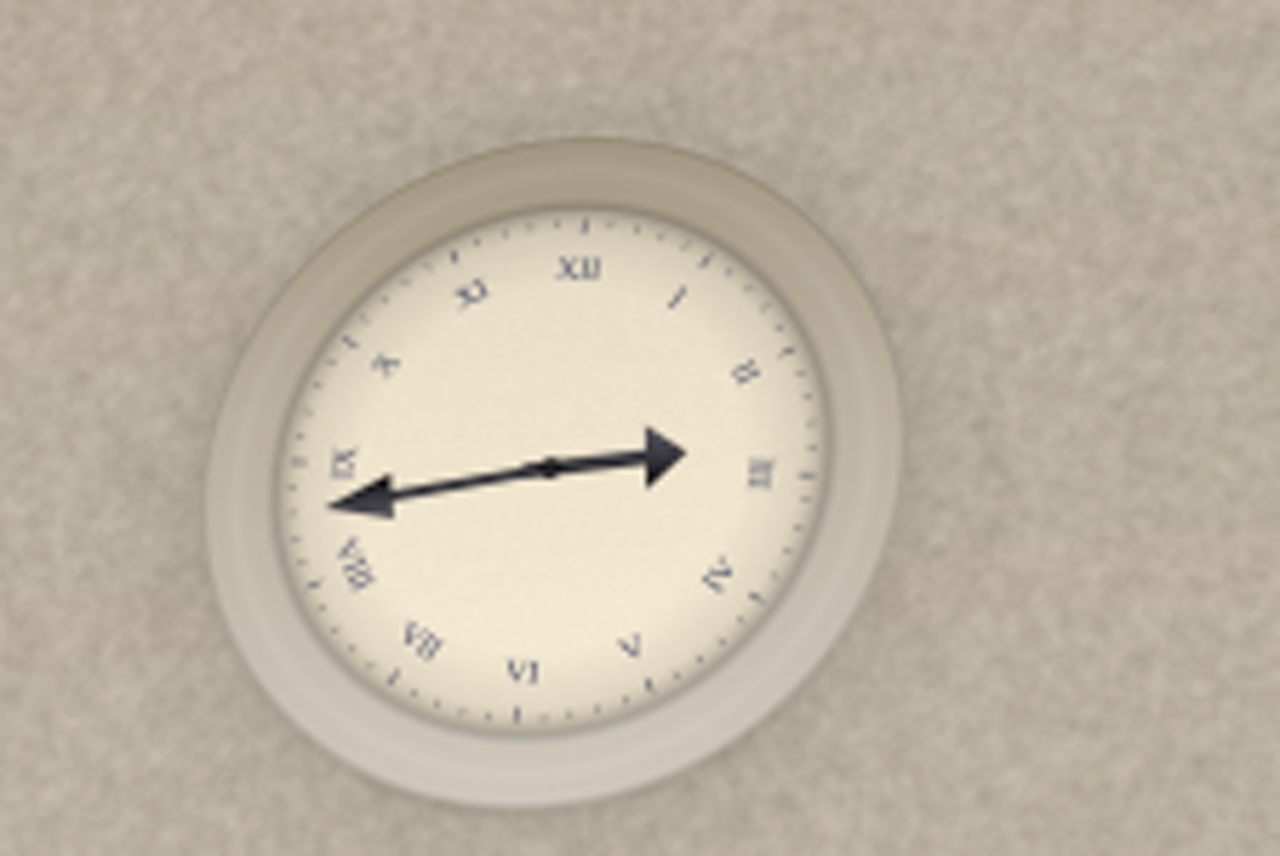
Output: 2h43
